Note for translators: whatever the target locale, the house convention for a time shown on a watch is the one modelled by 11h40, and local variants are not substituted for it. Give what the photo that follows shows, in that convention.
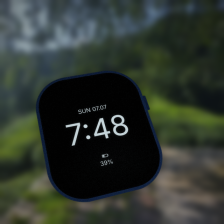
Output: 7h48
